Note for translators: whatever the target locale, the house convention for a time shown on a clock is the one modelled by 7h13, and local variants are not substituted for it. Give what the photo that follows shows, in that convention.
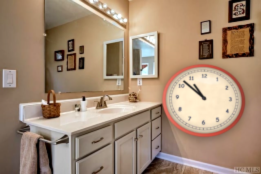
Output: 10h52
